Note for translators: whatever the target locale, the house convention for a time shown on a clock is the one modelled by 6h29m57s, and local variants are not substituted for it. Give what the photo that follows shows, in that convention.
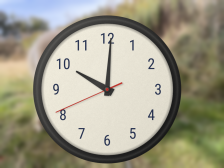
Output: 10h00m41s
